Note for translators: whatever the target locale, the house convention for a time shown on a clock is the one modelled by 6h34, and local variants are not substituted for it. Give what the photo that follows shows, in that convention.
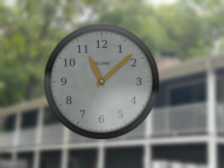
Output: 11h08
